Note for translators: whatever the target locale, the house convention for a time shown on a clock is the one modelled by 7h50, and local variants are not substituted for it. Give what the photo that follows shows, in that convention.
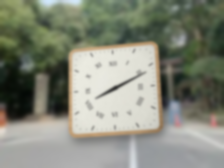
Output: 8h11
